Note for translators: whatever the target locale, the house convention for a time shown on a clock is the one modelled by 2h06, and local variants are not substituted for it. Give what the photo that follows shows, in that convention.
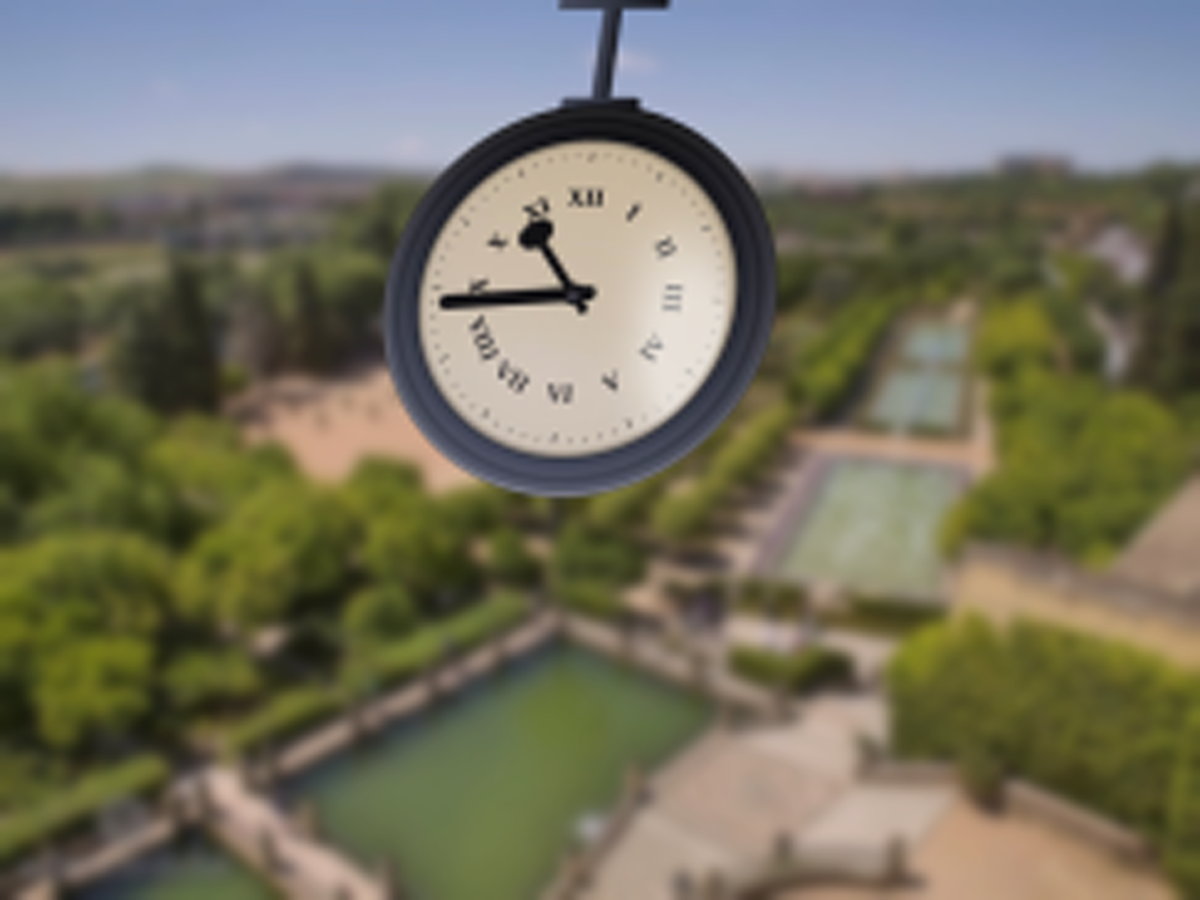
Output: 10h44
